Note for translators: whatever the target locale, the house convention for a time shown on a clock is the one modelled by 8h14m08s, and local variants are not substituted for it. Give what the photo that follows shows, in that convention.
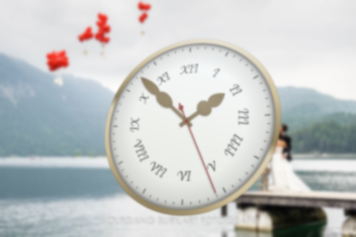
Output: 1h52m26s
